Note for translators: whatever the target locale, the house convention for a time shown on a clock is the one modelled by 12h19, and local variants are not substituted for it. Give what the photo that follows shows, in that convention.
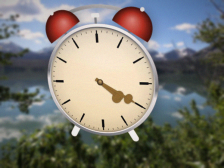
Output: 4h20
